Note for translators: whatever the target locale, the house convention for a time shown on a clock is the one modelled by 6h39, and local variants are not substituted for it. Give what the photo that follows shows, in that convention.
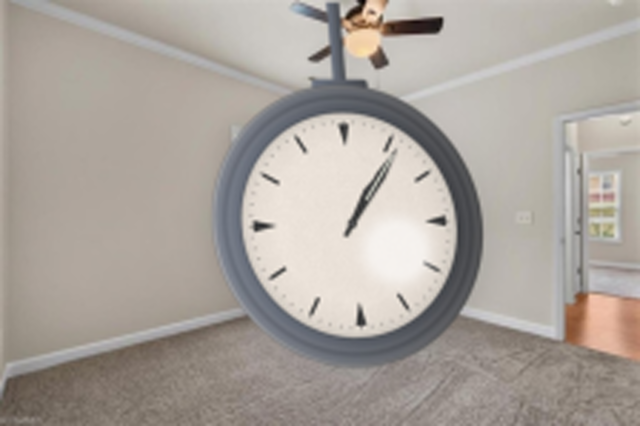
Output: 1h06
